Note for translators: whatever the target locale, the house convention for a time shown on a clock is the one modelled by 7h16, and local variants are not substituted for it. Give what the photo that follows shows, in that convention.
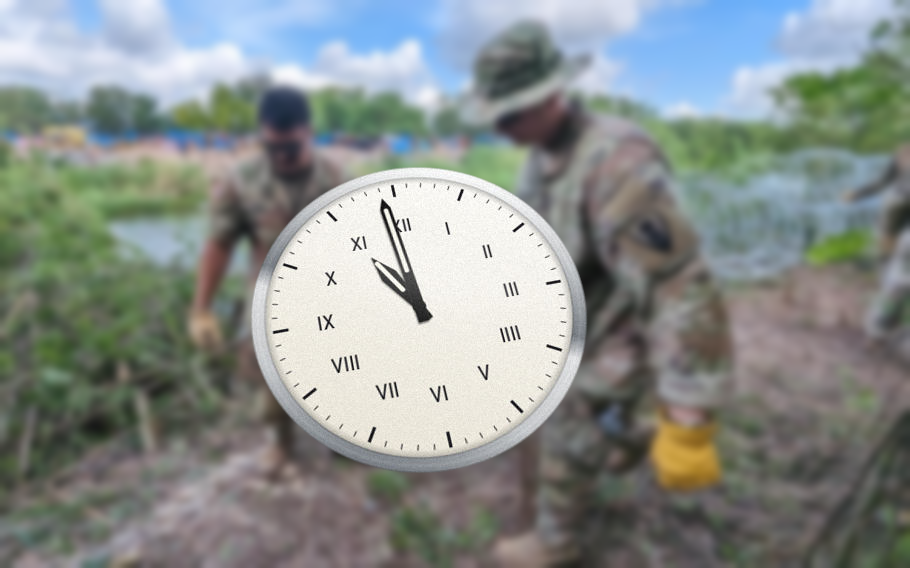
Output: 10h59
